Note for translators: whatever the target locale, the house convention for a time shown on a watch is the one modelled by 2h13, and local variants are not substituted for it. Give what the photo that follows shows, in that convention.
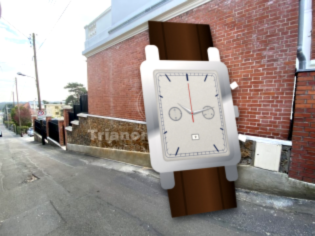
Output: 10h13
